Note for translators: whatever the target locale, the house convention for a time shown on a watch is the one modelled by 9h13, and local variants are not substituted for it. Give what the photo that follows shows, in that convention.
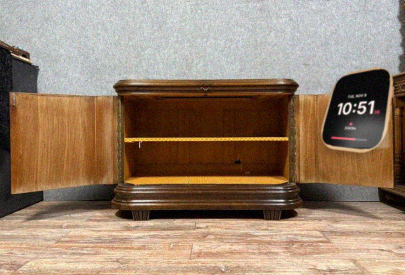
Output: 10h51
